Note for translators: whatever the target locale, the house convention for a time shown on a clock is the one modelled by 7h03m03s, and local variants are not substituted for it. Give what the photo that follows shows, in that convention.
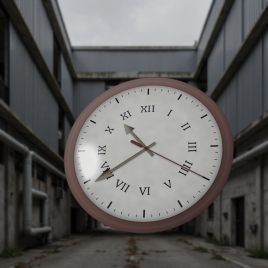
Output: 10h39m20s
